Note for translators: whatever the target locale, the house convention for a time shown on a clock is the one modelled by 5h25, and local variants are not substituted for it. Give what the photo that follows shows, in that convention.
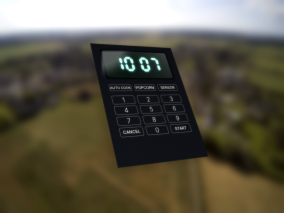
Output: 10h07
